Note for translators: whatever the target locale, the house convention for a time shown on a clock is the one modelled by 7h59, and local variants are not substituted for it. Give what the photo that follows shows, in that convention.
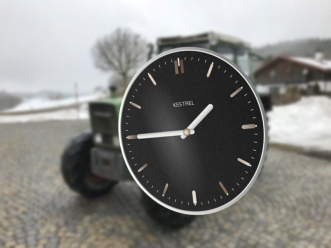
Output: 1h45
